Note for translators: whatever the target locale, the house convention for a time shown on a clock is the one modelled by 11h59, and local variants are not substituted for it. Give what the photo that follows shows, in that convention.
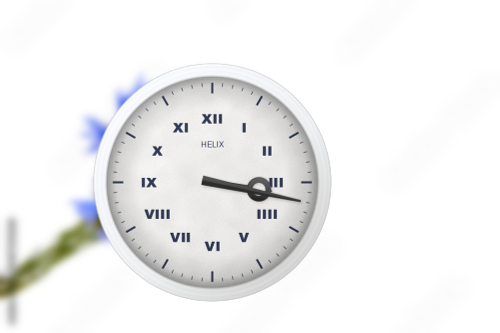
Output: 3h17
